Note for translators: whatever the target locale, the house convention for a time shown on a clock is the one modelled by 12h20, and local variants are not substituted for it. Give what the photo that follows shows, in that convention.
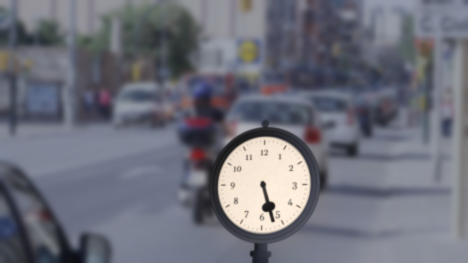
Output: 5h27
